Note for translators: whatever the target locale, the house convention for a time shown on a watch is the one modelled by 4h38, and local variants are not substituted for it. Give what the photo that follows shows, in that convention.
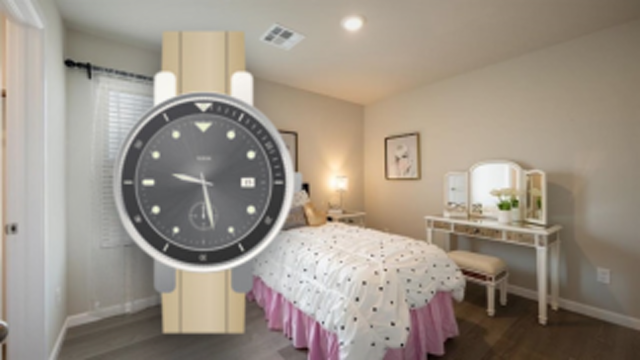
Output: 9h28
